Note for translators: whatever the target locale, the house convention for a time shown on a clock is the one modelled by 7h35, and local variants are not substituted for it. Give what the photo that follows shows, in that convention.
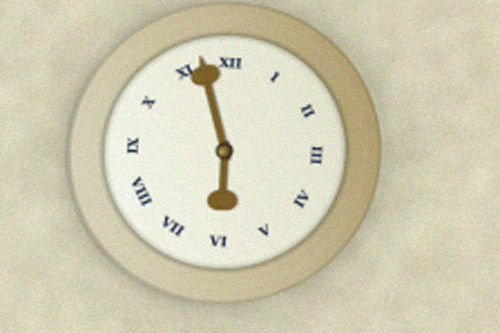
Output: 5h57
